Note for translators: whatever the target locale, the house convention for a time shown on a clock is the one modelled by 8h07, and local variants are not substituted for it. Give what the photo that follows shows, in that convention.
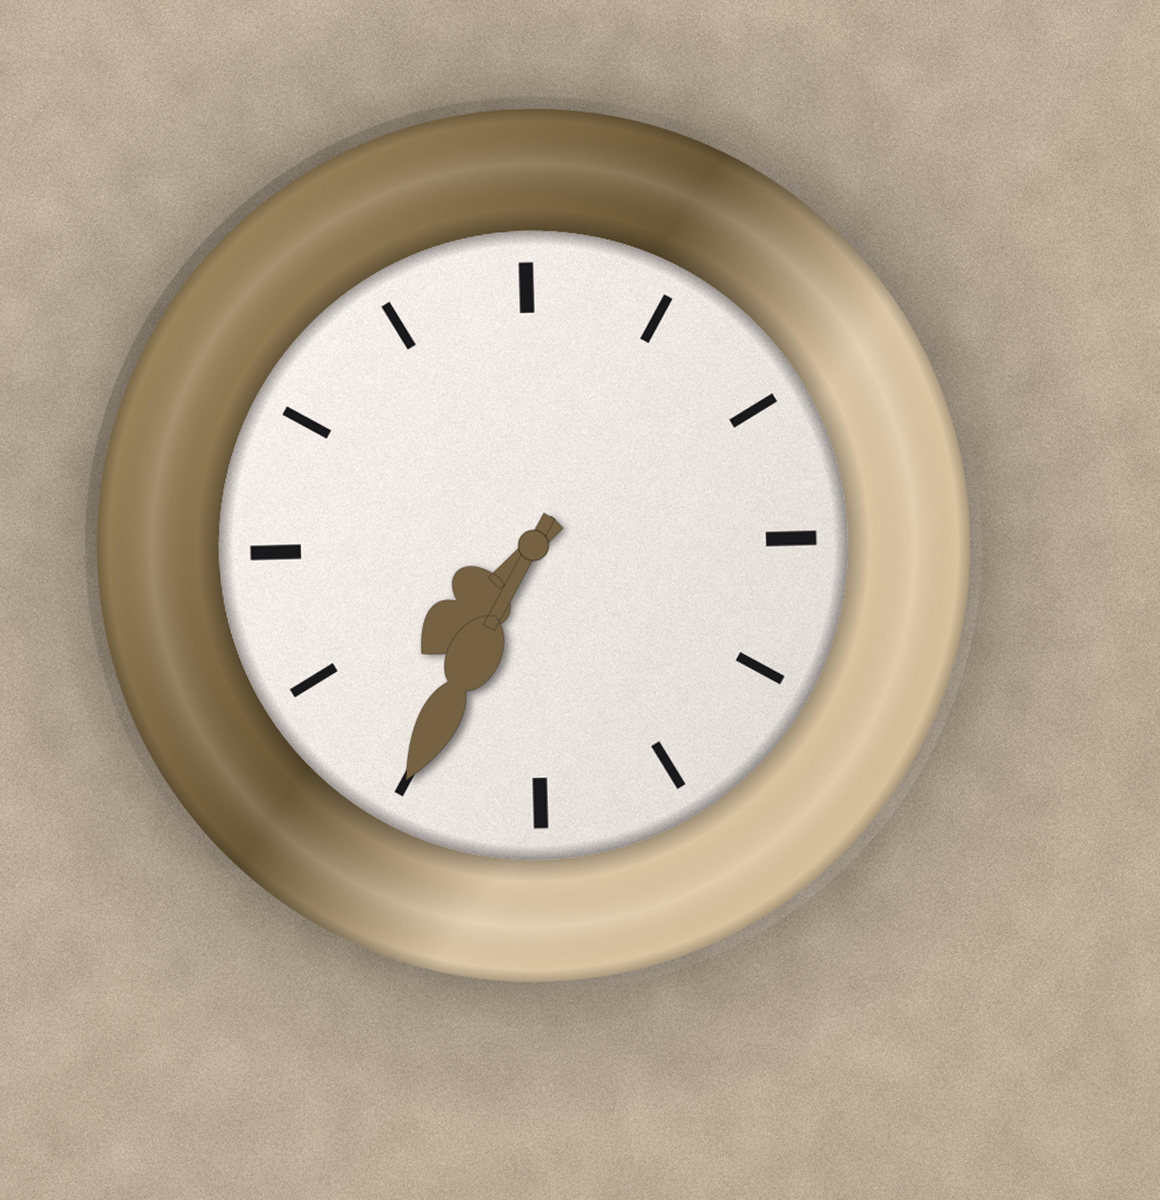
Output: 7h35
